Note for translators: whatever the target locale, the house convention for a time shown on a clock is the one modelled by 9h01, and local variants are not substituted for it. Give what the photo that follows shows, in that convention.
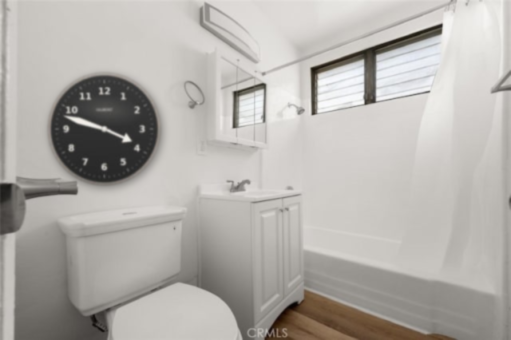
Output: 3h48
